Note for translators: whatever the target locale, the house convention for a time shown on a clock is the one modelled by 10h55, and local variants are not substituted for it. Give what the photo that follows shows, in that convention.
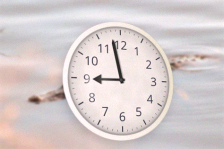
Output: 8h58
